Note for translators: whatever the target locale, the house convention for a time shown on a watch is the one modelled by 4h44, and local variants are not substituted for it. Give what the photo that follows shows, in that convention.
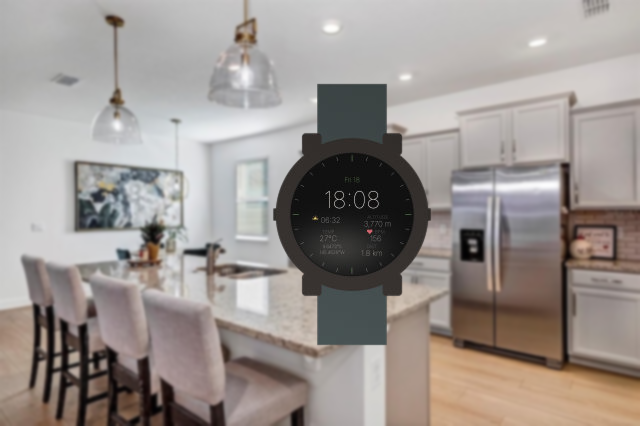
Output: 18h08
